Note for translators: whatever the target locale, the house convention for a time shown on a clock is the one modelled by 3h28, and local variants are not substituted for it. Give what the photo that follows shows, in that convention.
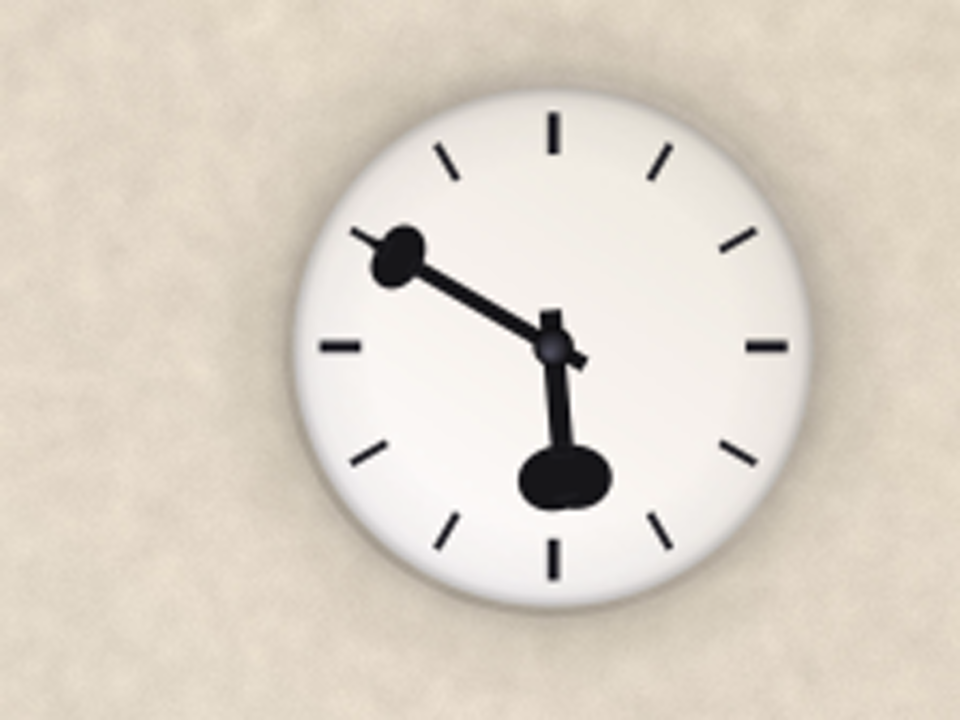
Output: 5h50
